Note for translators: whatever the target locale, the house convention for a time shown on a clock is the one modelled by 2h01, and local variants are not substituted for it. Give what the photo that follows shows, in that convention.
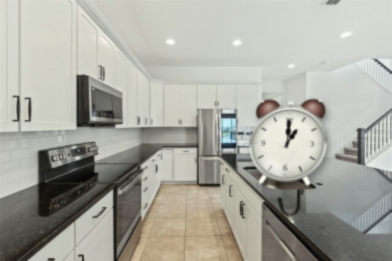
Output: 1h00
